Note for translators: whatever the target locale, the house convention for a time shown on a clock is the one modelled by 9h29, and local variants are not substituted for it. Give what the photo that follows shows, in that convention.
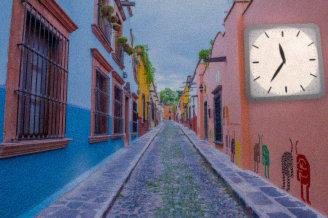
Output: 11h36
